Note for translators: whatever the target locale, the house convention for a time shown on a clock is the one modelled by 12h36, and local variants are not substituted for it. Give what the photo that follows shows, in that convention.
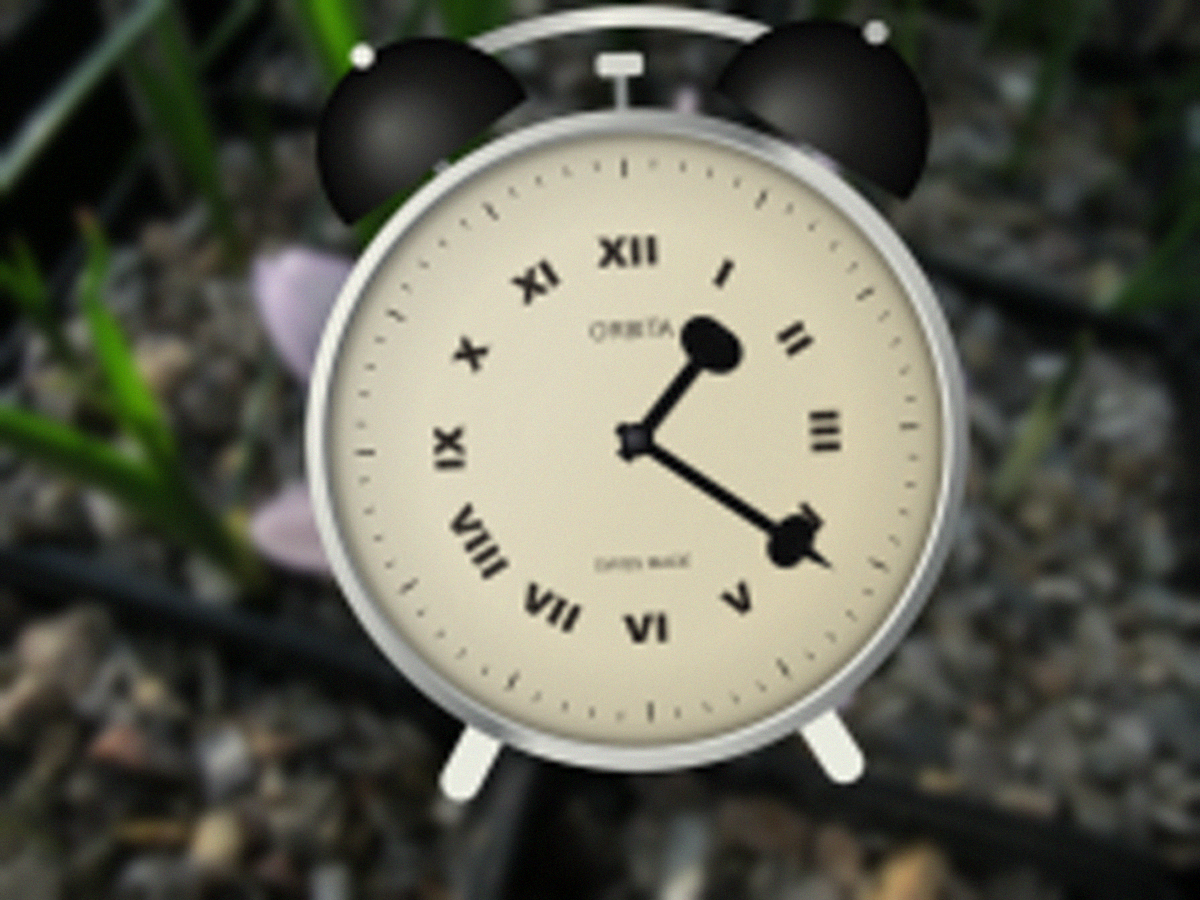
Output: 1h21
